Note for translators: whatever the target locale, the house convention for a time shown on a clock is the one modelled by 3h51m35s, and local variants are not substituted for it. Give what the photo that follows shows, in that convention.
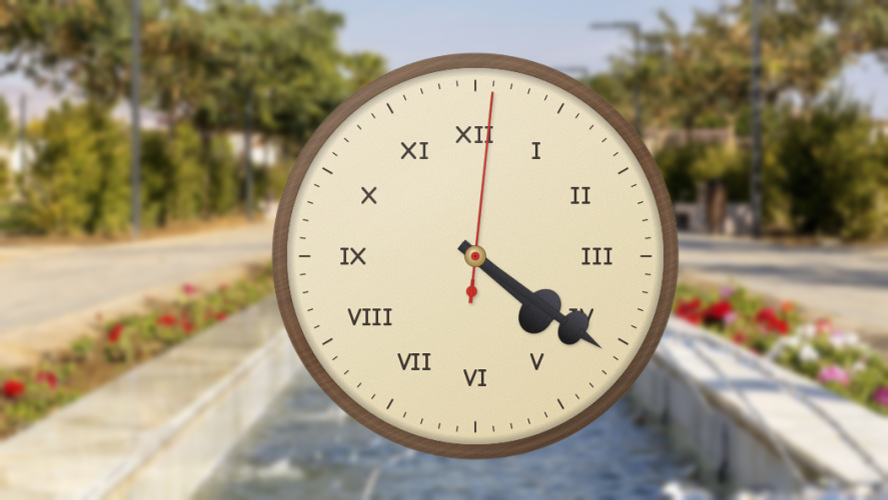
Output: 4h21m01s
